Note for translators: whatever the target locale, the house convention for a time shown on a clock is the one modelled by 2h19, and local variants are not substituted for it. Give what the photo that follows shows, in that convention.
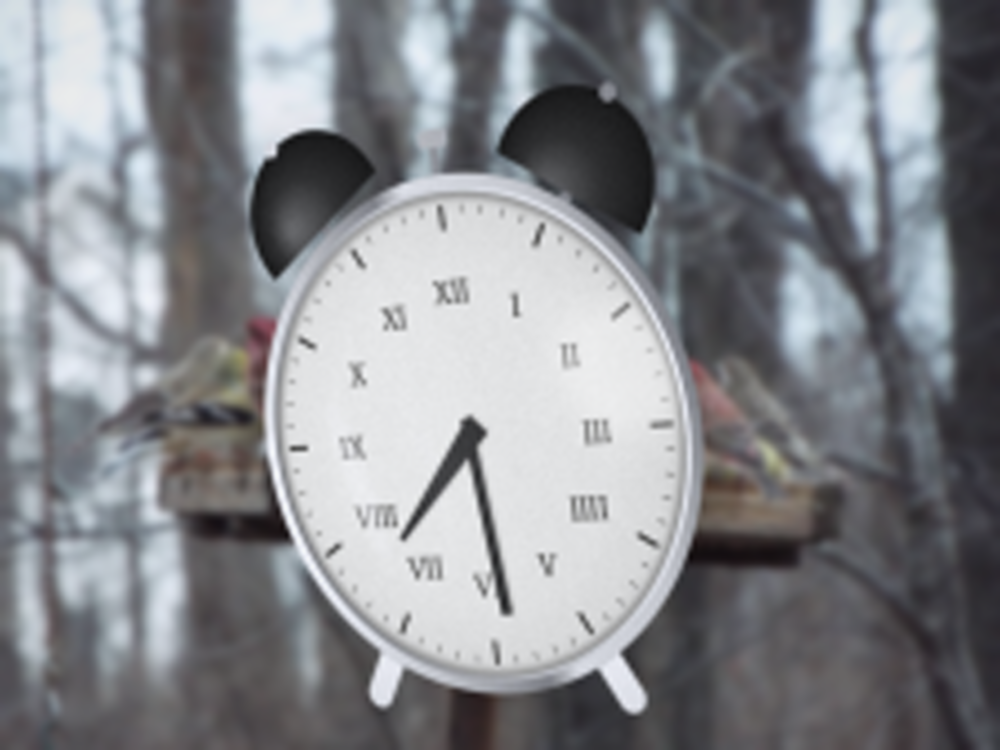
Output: 7h29
